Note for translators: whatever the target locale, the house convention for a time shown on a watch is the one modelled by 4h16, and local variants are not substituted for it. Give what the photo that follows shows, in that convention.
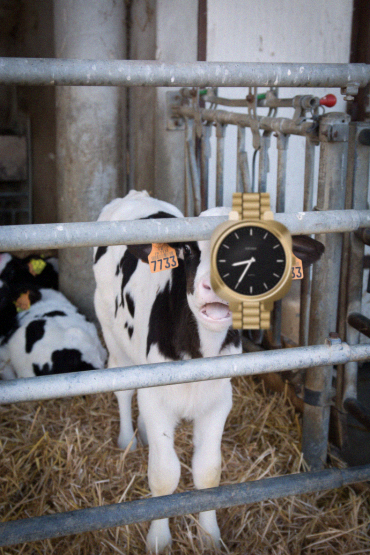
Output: 8h35
